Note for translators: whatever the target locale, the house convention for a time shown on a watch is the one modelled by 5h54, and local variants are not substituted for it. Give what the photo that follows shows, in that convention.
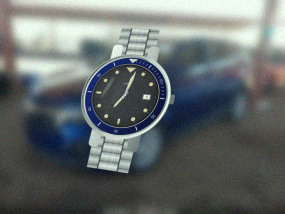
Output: 7h02
